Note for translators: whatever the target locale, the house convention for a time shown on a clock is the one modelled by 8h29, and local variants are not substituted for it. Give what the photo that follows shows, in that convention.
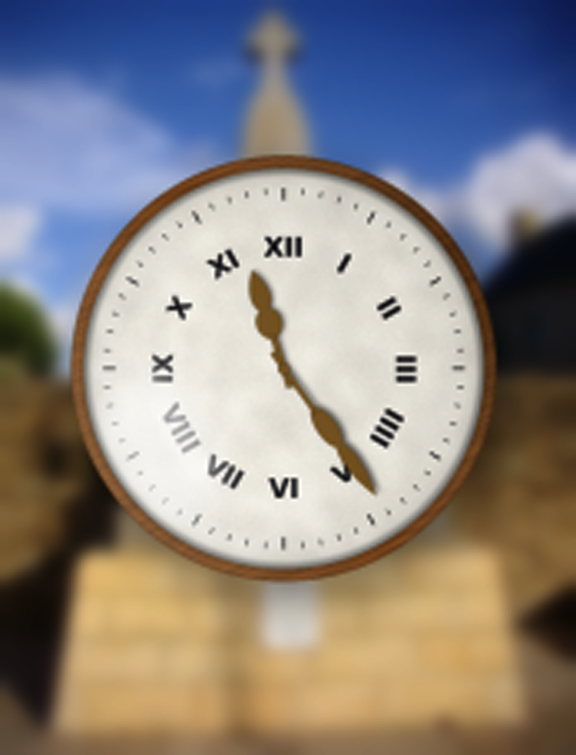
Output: 11h24
